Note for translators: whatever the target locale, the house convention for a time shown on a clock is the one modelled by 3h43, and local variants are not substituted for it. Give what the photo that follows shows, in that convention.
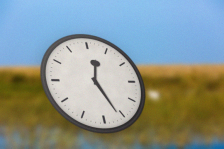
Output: 12h26
